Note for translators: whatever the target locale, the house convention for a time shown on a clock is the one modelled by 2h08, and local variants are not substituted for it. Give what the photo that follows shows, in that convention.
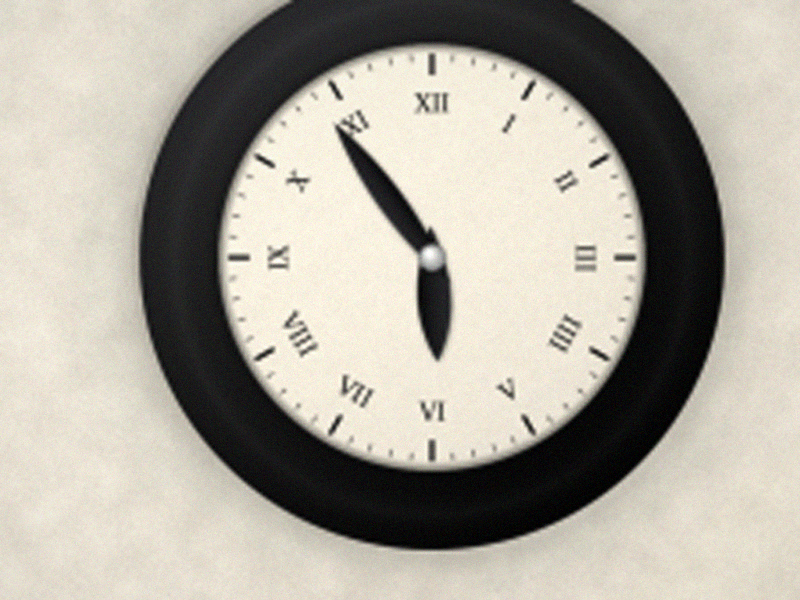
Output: 5h54
